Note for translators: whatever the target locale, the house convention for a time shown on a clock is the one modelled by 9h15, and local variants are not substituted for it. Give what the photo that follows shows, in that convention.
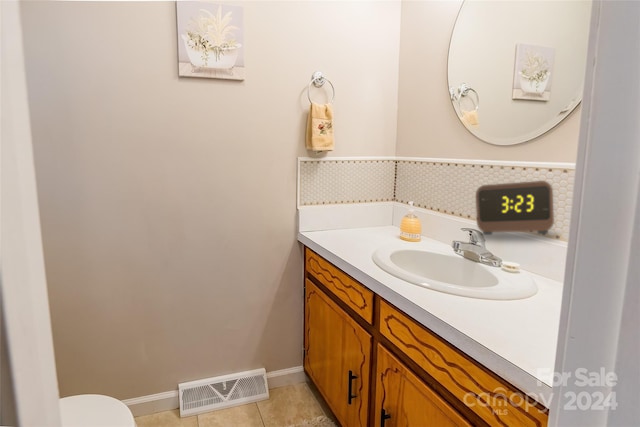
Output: 3h23
